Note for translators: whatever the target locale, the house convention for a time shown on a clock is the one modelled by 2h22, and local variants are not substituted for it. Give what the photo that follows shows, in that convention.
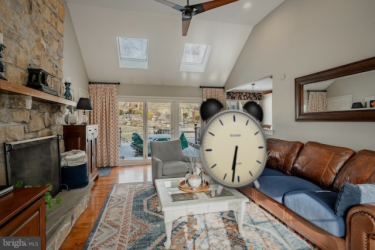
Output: 6h32
